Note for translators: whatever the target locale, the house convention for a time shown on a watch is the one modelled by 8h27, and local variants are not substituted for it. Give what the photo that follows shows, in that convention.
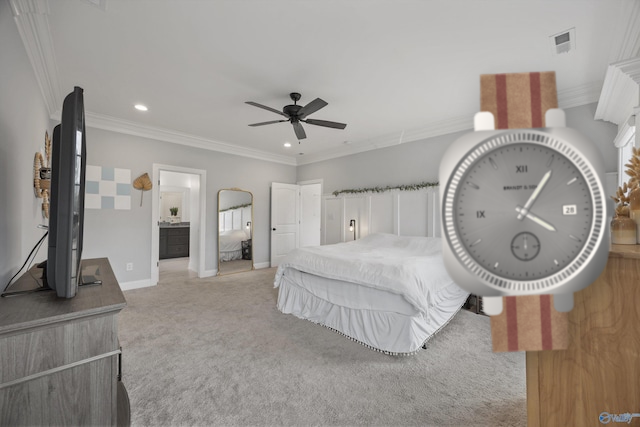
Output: 4h06
